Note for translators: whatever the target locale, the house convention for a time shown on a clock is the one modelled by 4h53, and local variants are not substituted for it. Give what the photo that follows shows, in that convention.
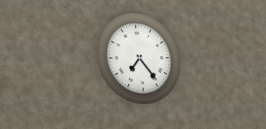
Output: 7h24
